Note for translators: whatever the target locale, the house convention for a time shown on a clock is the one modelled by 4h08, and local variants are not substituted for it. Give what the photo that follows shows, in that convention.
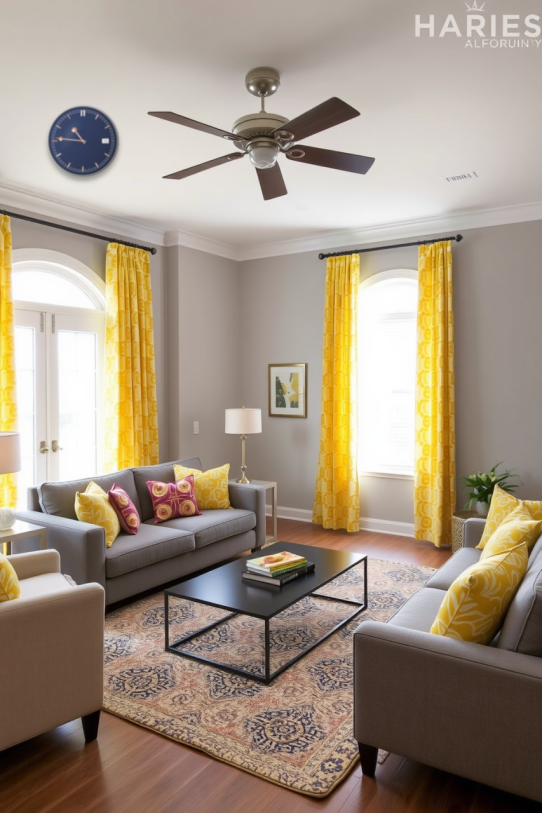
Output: 10h46
